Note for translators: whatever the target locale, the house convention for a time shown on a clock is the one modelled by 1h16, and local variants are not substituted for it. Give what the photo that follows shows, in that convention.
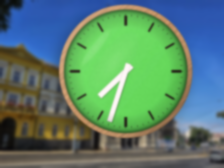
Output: 7h33
